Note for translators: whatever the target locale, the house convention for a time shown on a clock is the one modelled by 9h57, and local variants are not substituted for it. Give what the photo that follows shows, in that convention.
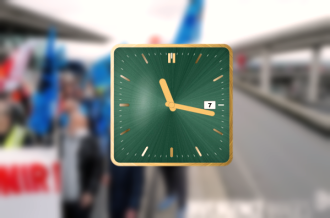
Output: 11h17
